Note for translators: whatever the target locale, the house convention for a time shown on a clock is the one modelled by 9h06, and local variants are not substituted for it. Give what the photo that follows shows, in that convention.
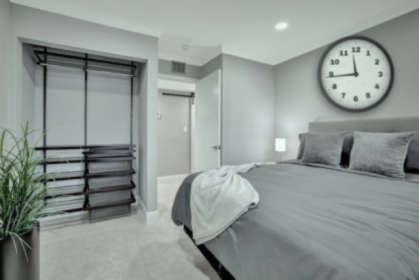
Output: 11h44
